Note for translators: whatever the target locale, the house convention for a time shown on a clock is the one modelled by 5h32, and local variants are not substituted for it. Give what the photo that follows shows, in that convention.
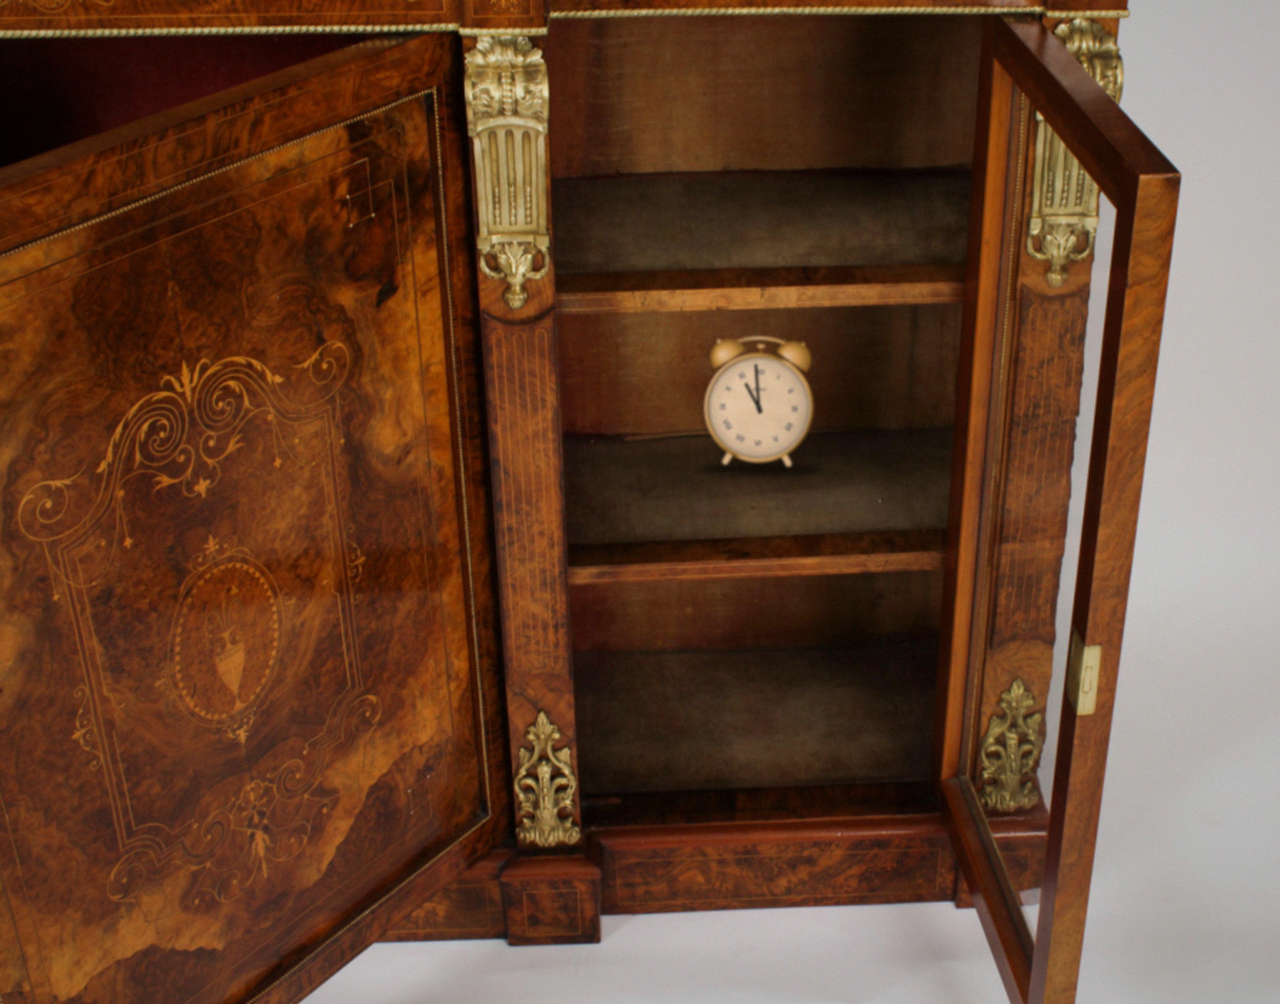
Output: 10h59
